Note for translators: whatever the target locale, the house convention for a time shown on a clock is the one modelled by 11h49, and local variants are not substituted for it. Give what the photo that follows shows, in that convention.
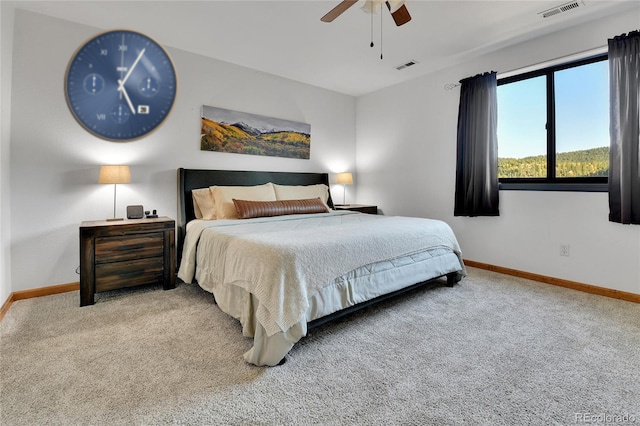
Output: 5h05
